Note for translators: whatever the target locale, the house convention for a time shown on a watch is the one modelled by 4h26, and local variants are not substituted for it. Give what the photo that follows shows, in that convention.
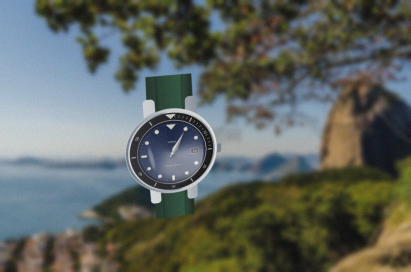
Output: 1h05
